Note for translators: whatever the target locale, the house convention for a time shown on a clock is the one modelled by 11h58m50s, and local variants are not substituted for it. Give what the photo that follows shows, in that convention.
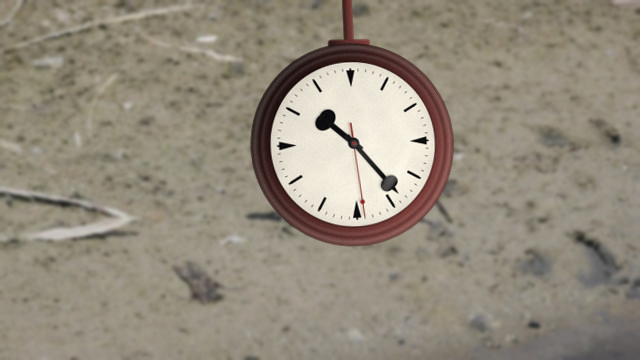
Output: 10h23m29s
